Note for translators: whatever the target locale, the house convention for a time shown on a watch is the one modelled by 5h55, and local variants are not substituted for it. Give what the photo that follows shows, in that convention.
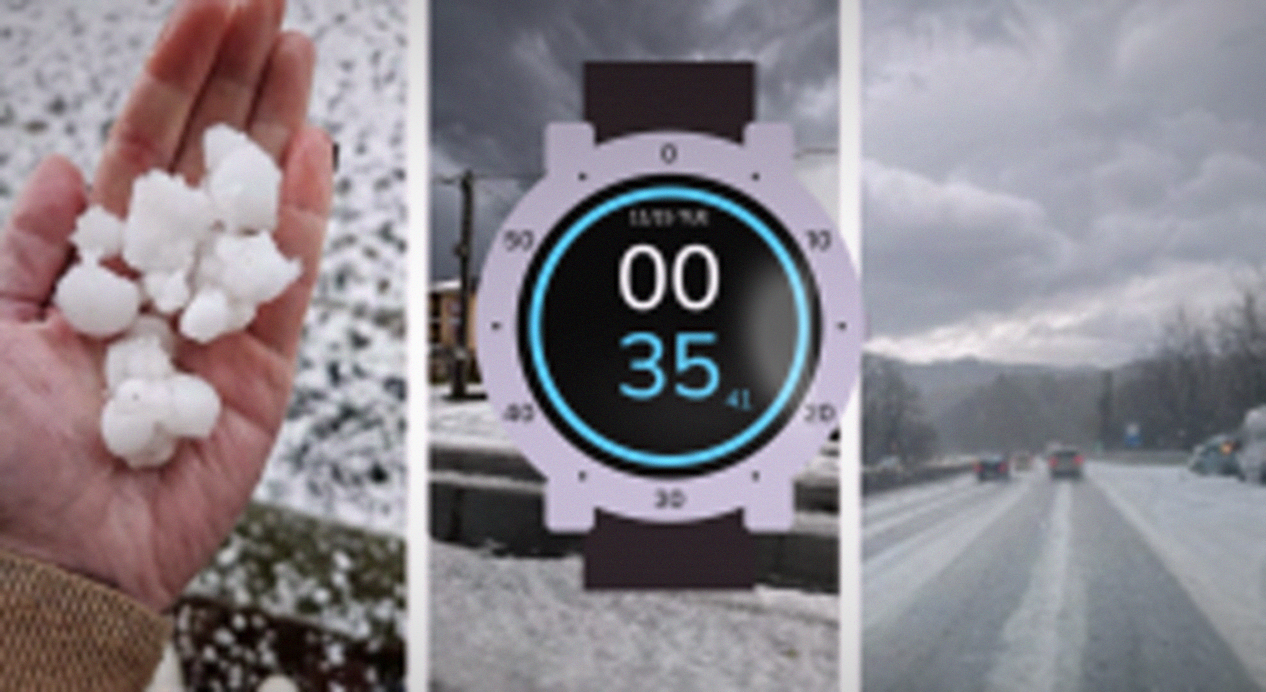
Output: 0h35
